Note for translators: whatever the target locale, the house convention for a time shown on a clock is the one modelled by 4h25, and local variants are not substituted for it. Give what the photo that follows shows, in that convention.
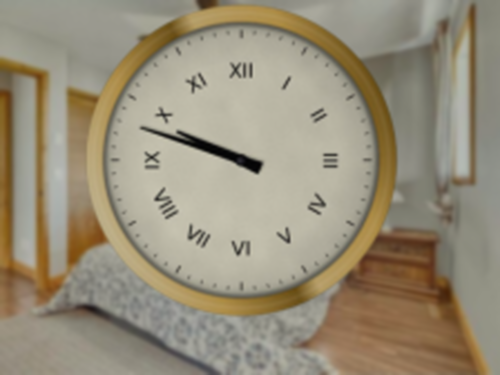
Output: 9h48
